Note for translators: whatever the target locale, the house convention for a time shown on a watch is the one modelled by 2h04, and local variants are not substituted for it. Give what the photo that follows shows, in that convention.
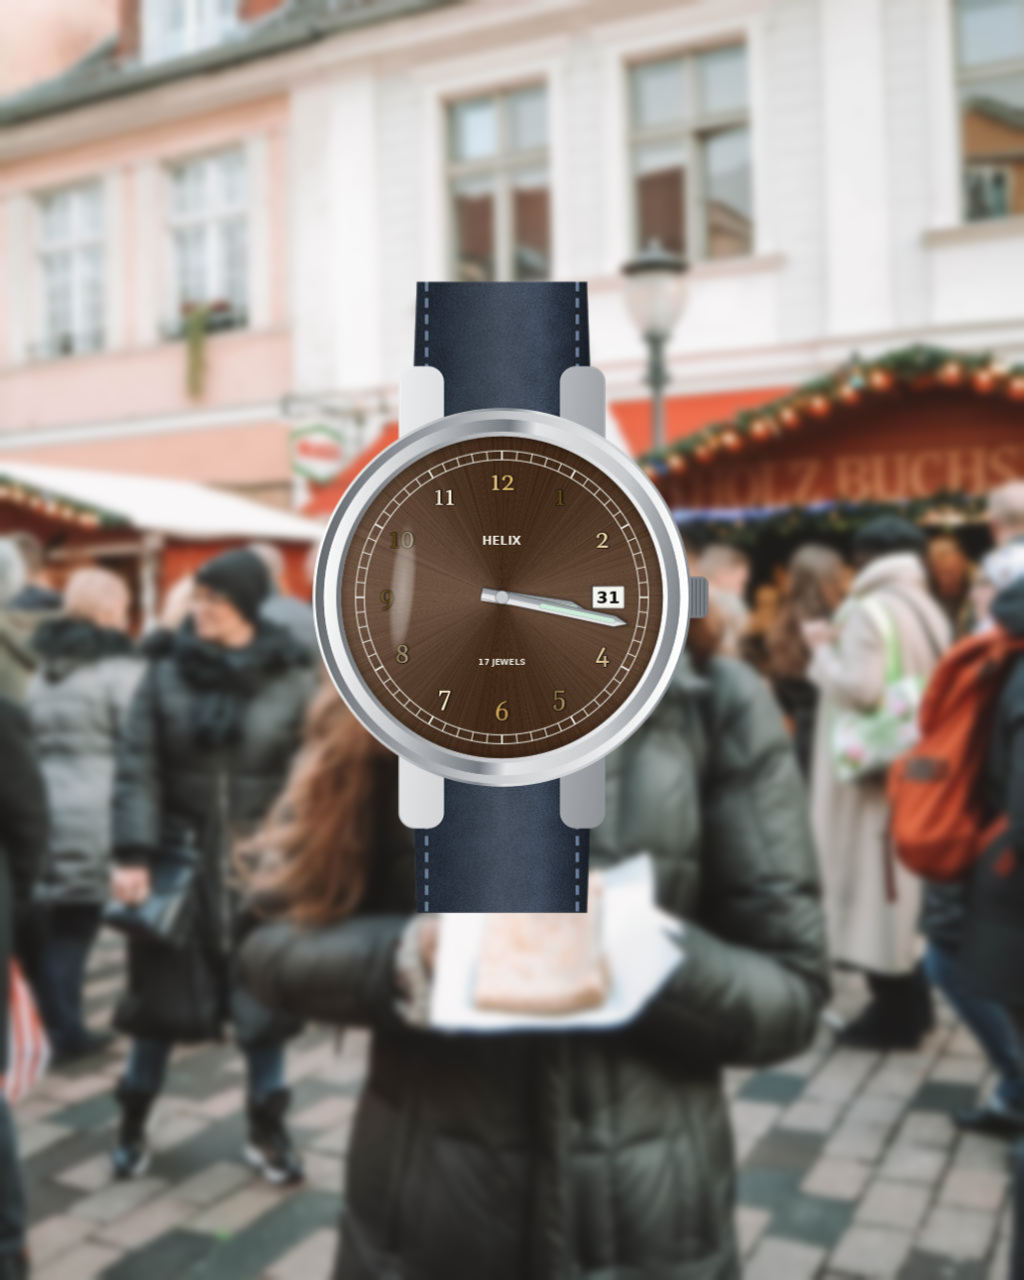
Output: 3h17
